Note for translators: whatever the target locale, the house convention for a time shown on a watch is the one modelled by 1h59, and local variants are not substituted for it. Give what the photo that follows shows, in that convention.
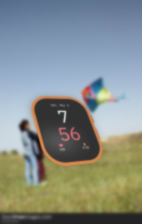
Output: 7h56
